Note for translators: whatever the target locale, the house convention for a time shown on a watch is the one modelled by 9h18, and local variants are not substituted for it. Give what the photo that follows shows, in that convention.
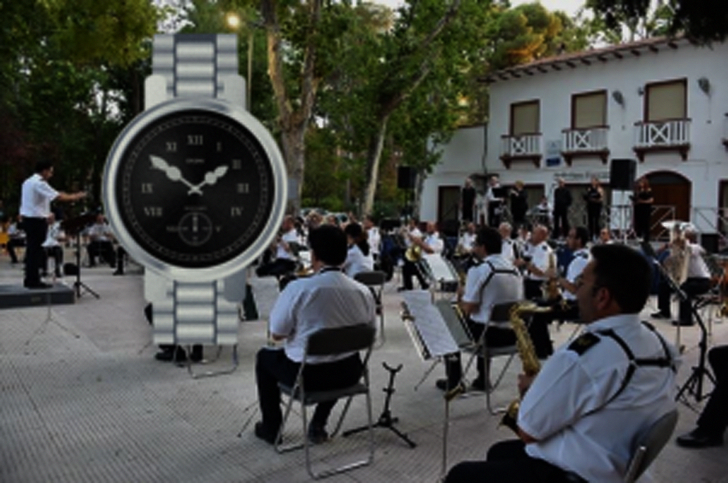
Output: 1h51
